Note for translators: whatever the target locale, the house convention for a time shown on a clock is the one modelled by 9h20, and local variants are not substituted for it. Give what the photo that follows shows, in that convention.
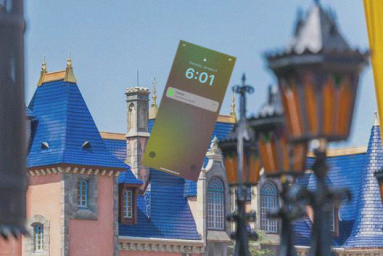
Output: 6h01
